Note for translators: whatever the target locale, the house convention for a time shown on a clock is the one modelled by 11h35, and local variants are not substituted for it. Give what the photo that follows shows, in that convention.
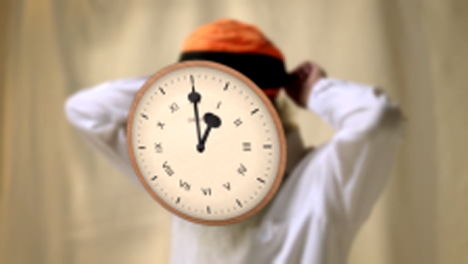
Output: 1h00
